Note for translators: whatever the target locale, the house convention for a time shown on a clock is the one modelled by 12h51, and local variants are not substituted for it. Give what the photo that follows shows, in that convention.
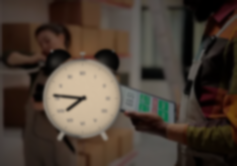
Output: 7h46
